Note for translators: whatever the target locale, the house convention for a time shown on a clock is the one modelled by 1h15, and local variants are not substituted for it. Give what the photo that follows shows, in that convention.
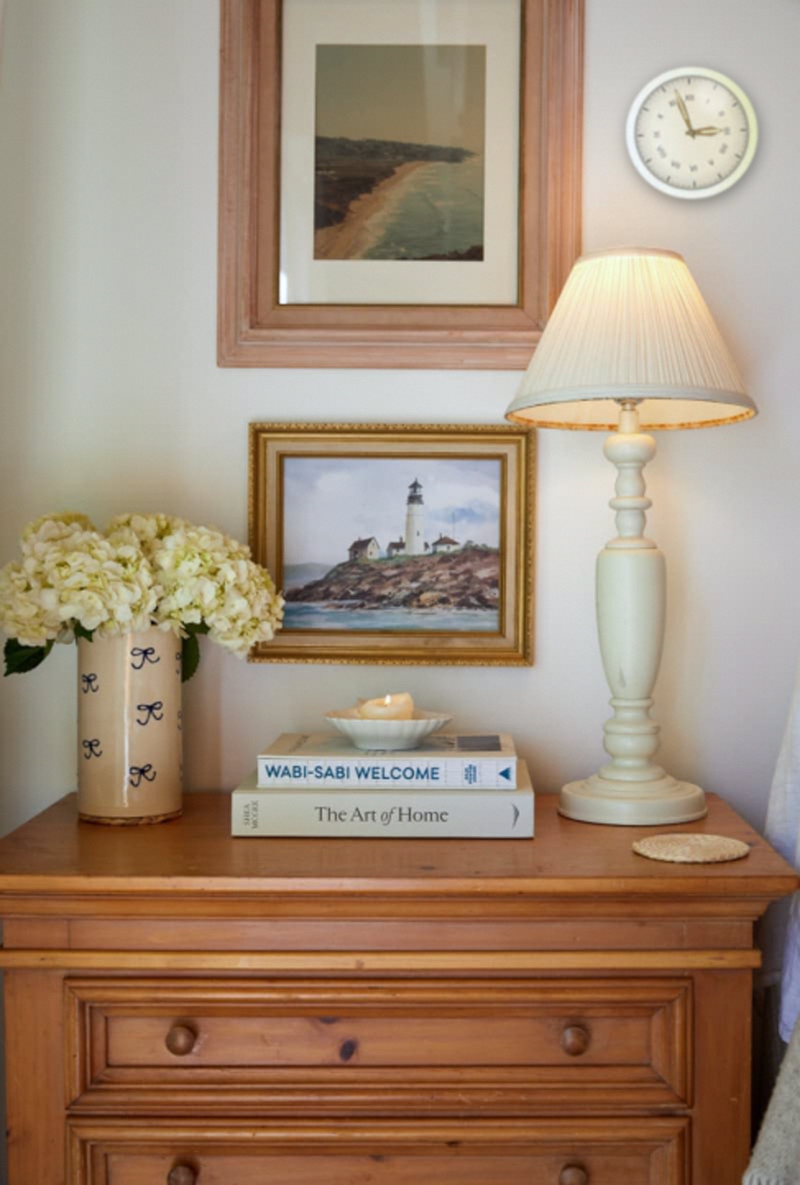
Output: 2h57
